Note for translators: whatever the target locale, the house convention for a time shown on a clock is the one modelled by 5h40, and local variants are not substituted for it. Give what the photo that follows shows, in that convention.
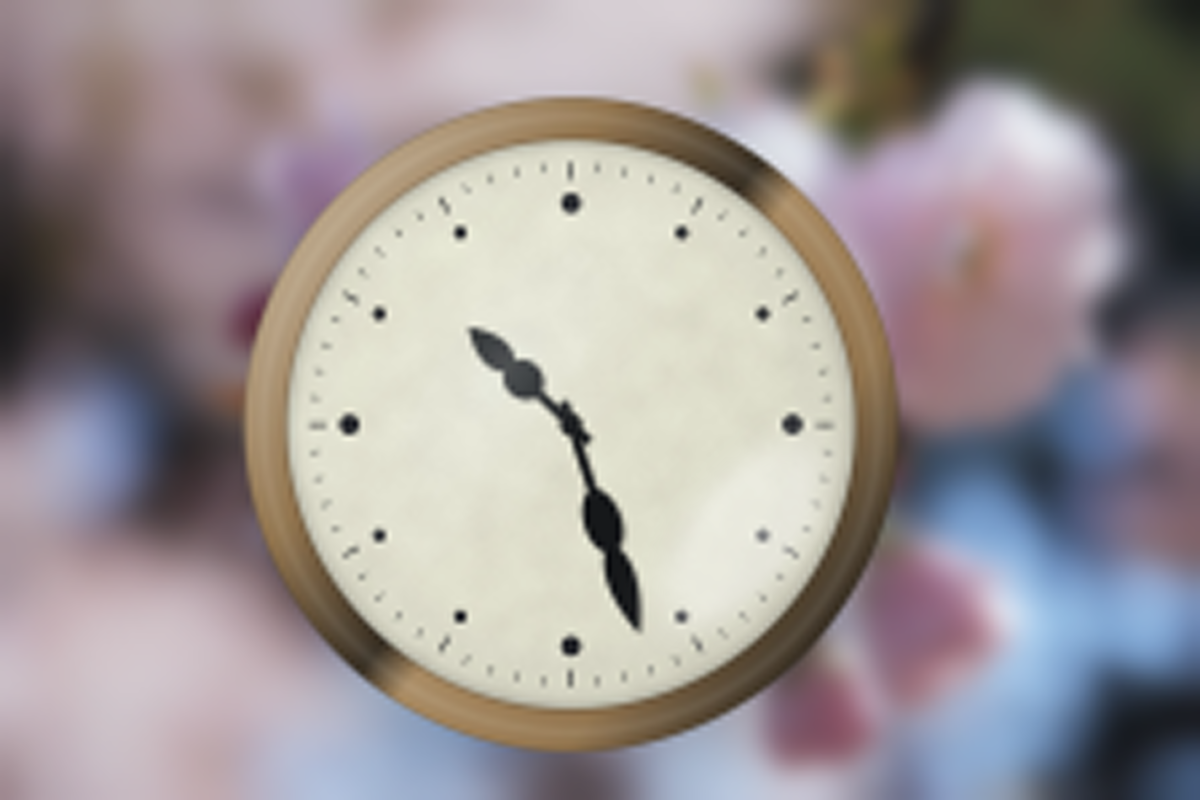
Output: 10h27
